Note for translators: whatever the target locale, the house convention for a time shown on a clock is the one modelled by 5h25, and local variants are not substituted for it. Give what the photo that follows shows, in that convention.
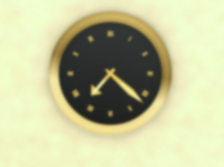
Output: 7h22
